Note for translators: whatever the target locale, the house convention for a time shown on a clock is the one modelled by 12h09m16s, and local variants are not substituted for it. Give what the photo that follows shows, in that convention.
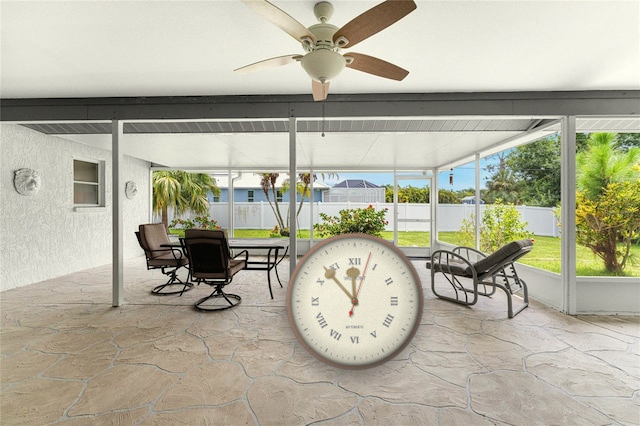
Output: 11h53m03s
